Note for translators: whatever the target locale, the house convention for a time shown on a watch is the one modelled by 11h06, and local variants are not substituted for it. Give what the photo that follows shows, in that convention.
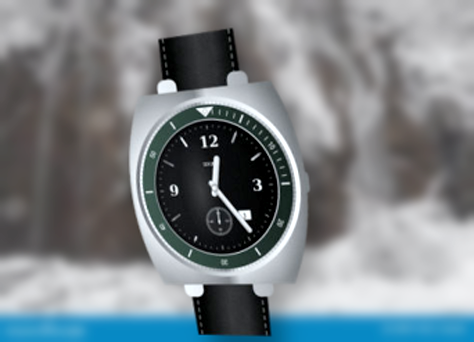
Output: 12h24
